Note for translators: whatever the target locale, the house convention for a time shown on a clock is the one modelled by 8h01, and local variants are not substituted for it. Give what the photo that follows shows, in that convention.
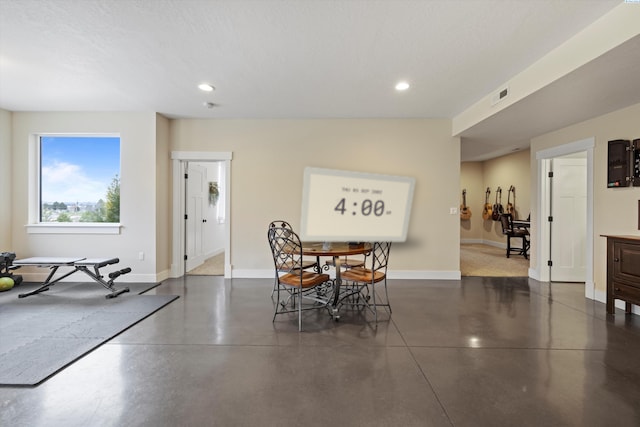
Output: 4h00
